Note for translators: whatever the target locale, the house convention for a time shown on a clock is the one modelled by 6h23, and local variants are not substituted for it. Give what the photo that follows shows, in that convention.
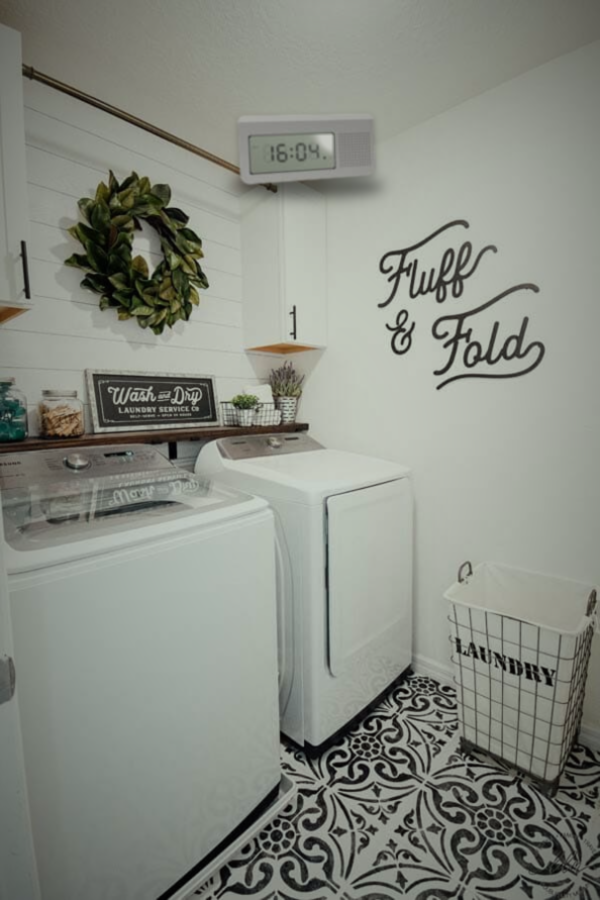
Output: 16h04
